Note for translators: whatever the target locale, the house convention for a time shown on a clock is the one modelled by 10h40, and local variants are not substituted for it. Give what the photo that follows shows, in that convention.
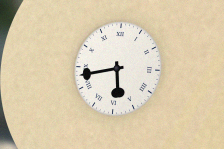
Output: 5h43
